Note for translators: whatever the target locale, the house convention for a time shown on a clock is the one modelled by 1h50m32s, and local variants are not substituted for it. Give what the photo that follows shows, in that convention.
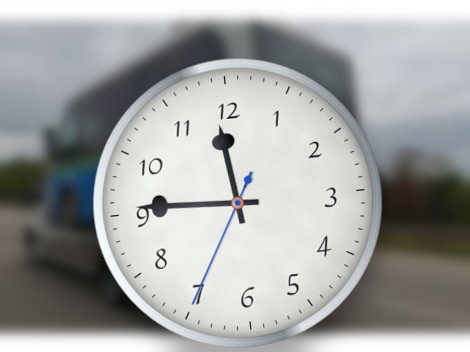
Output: 11h45m35s
